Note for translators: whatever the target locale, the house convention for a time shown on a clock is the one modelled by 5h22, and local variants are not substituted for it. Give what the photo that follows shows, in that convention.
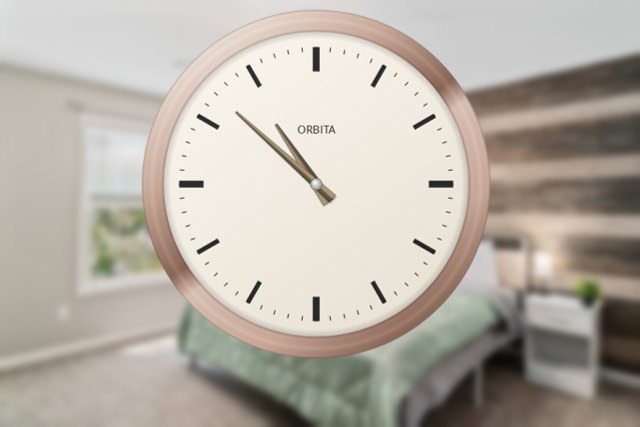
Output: 10h52
